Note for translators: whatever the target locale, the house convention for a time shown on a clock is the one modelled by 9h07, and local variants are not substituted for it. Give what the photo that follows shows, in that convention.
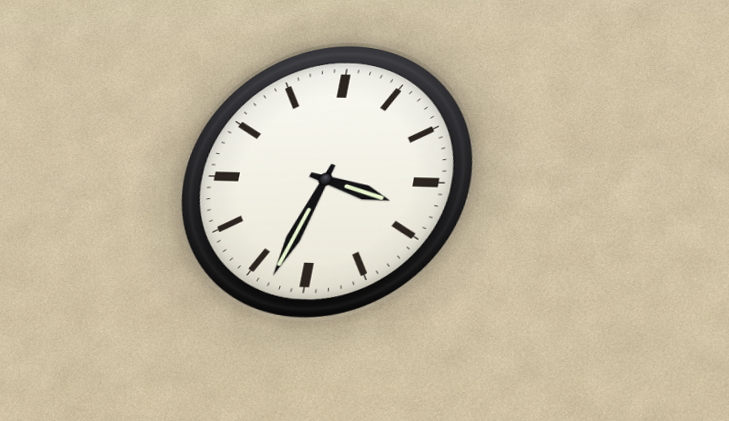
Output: 3h33
